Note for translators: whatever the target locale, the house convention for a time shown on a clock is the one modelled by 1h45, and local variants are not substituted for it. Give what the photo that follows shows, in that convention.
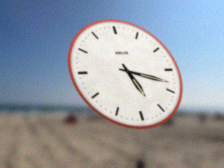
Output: 5h18
